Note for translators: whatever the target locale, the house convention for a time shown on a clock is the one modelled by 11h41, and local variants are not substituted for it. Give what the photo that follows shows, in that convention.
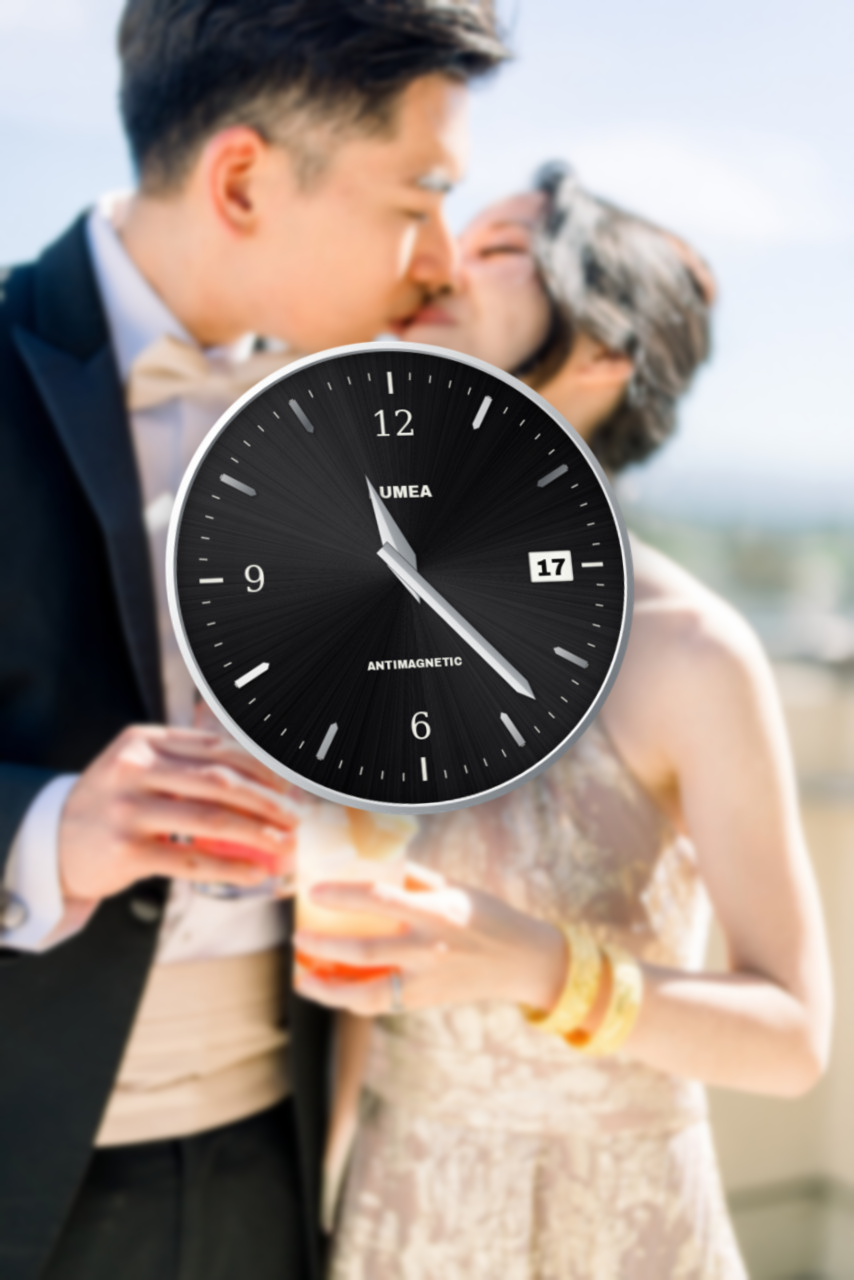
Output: 11h23
